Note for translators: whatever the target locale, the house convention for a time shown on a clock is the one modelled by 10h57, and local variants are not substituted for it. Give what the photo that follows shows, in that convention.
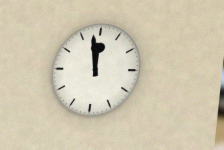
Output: 11h58
